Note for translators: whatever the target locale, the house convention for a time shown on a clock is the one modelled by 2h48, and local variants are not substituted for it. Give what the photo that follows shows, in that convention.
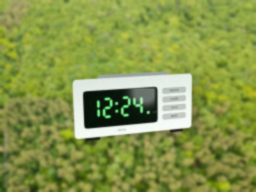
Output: 12h24
